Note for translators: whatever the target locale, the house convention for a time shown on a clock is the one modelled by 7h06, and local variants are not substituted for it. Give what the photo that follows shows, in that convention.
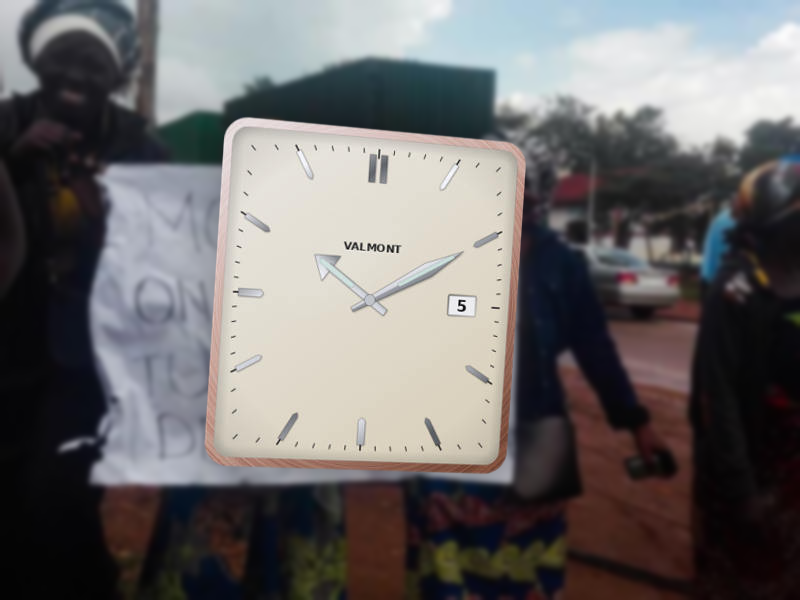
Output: 10h10
